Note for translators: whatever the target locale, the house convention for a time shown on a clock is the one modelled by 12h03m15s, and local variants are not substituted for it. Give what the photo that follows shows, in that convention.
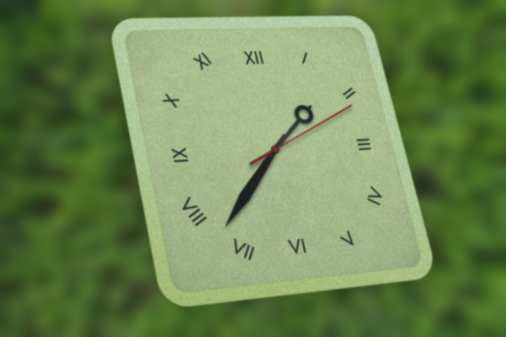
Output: 1h37m11s
